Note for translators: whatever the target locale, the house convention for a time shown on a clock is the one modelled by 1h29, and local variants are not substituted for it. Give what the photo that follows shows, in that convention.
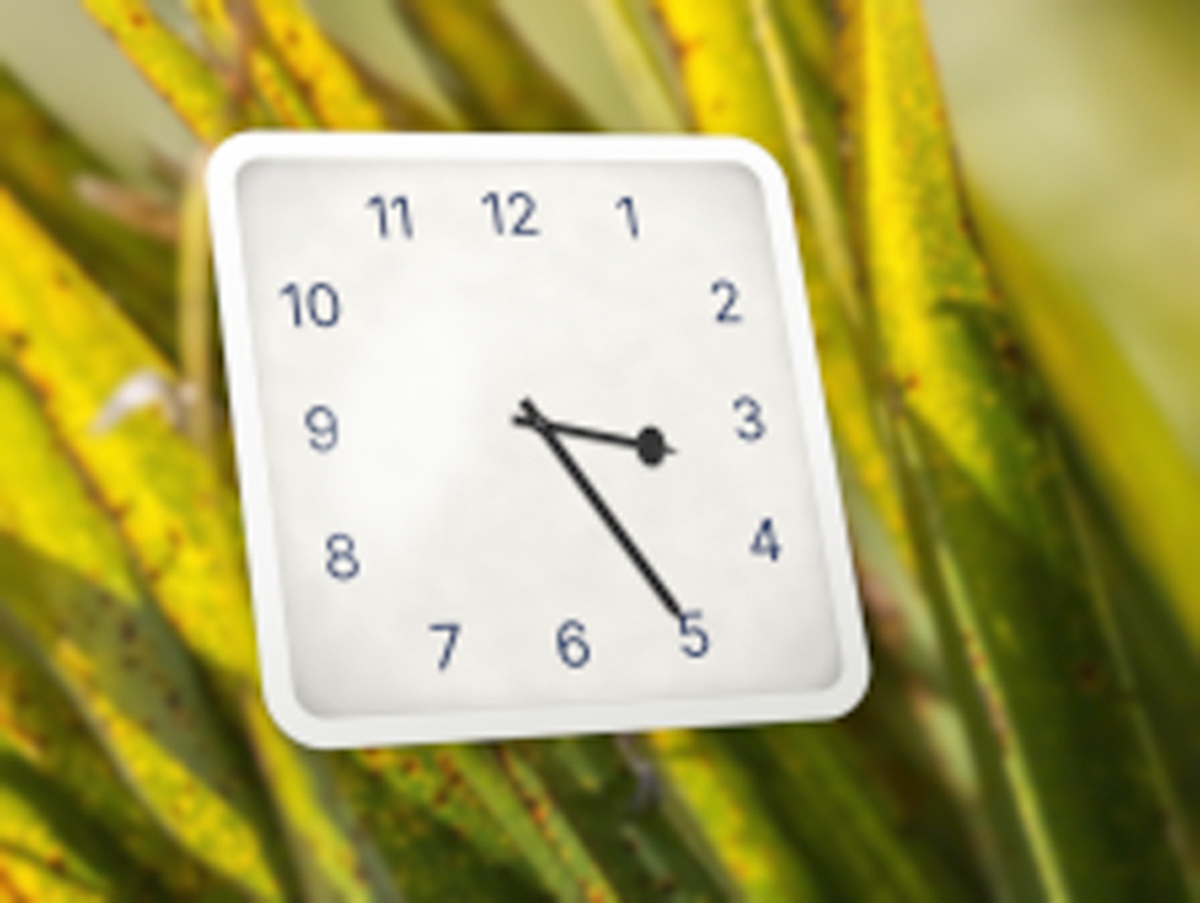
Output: 3h25
